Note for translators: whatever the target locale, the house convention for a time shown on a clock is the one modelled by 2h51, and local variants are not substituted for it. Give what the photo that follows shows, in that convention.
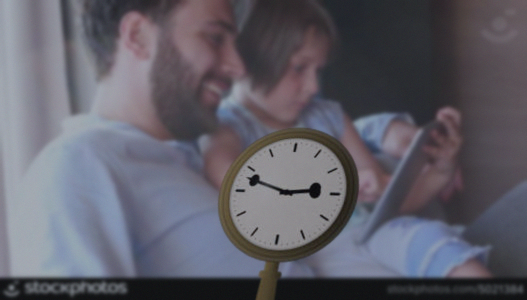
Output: 2h48
